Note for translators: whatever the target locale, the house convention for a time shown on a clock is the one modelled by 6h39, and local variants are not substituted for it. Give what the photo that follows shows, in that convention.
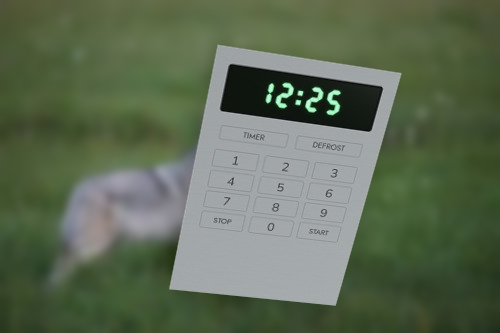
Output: 12h25
